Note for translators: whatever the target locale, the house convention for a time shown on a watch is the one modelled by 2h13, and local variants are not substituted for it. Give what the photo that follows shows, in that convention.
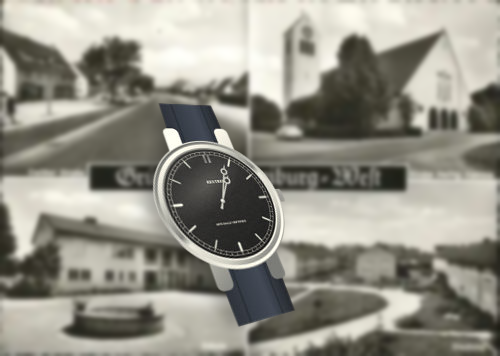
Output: 1h04
